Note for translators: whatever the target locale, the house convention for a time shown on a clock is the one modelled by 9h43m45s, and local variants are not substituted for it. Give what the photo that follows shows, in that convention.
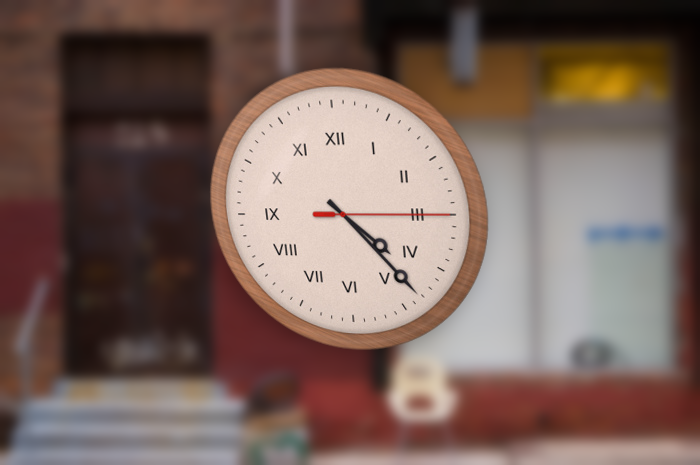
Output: 4h23m15s
